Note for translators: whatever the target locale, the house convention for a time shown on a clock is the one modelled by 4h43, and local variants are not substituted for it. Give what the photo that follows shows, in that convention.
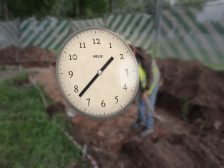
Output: 1h38
